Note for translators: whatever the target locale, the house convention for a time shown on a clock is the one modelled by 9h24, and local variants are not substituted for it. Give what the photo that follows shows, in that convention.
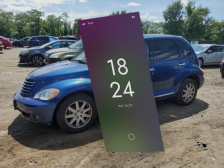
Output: 18h24
